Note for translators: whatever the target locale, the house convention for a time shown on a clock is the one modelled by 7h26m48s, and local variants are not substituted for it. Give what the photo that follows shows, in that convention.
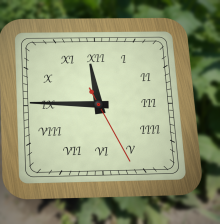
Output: 11h45m26s
